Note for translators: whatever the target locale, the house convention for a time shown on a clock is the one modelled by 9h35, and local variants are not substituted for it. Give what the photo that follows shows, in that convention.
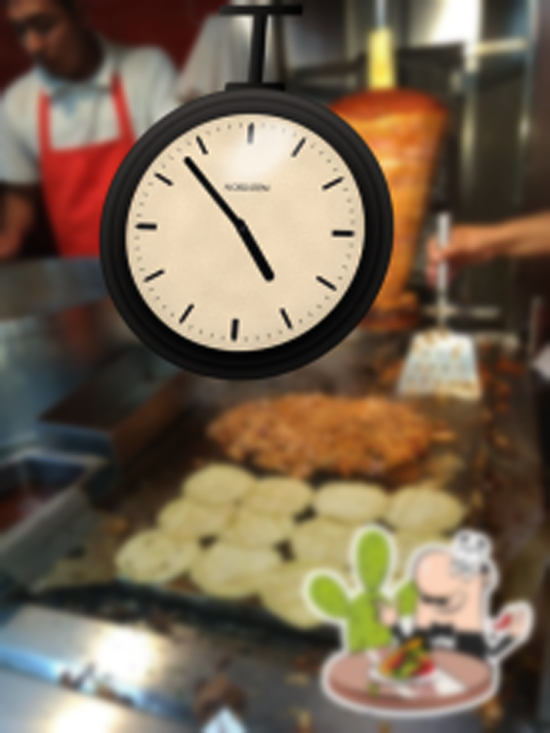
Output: 4h53
